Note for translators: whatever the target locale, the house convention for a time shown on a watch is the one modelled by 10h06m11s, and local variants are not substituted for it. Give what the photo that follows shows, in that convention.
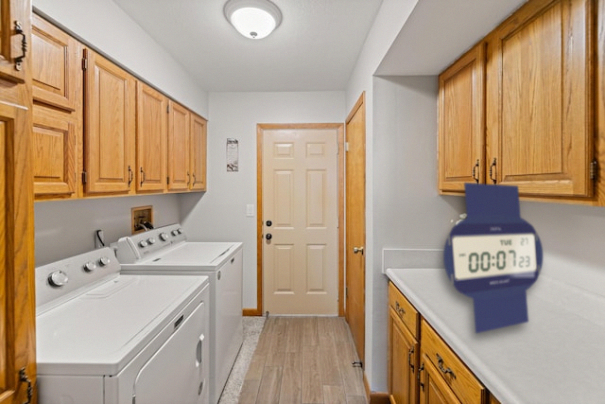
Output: 0h07m23s
